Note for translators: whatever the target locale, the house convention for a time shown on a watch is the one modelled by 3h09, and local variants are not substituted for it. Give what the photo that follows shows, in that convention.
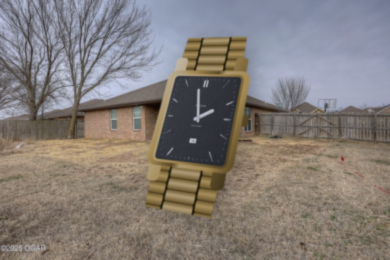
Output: 1h58
